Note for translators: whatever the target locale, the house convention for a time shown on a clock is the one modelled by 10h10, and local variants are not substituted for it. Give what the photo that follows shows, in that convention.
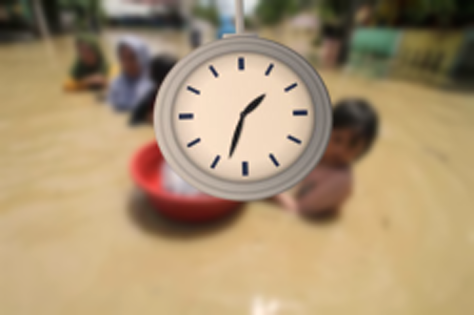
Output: 1h33
